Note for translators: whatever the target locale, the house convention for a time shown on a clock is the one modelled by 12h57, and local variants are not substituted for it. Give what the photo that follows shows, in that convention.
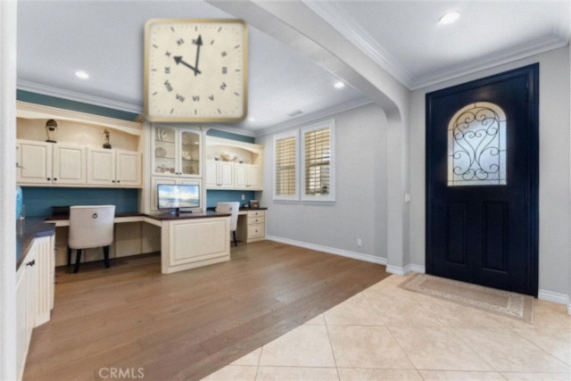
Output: 10h01
